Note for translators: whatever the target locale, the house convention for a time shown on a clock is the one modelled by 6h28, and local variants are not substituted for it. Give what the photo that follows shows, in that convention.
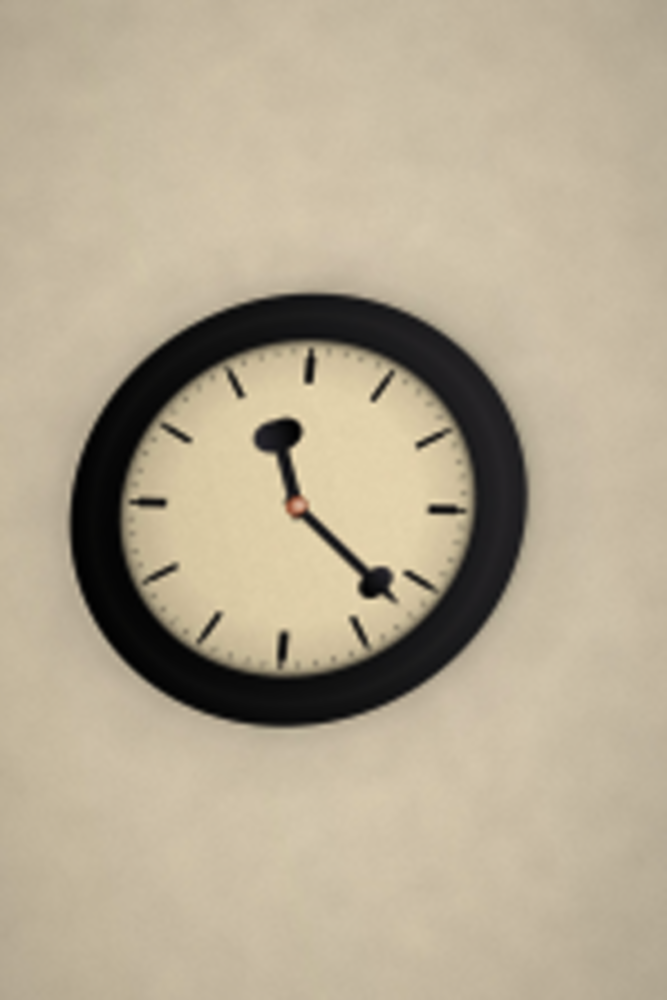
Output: 11h22
